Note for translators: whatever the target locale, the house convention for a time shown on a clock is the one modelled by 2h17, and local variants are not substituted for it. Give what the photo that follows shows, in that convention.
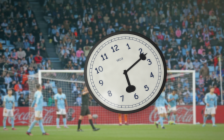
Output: 6h12
